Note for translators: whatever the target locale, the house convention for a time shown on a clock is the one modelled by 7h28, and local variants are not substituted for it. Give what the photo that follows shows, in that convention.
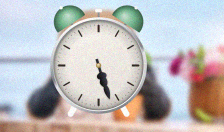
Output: 5h27
